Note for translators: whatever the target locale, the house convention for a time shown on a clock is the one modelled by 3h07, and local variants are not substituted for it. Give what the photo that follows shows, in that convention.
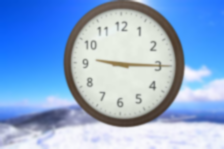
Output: 9h15
